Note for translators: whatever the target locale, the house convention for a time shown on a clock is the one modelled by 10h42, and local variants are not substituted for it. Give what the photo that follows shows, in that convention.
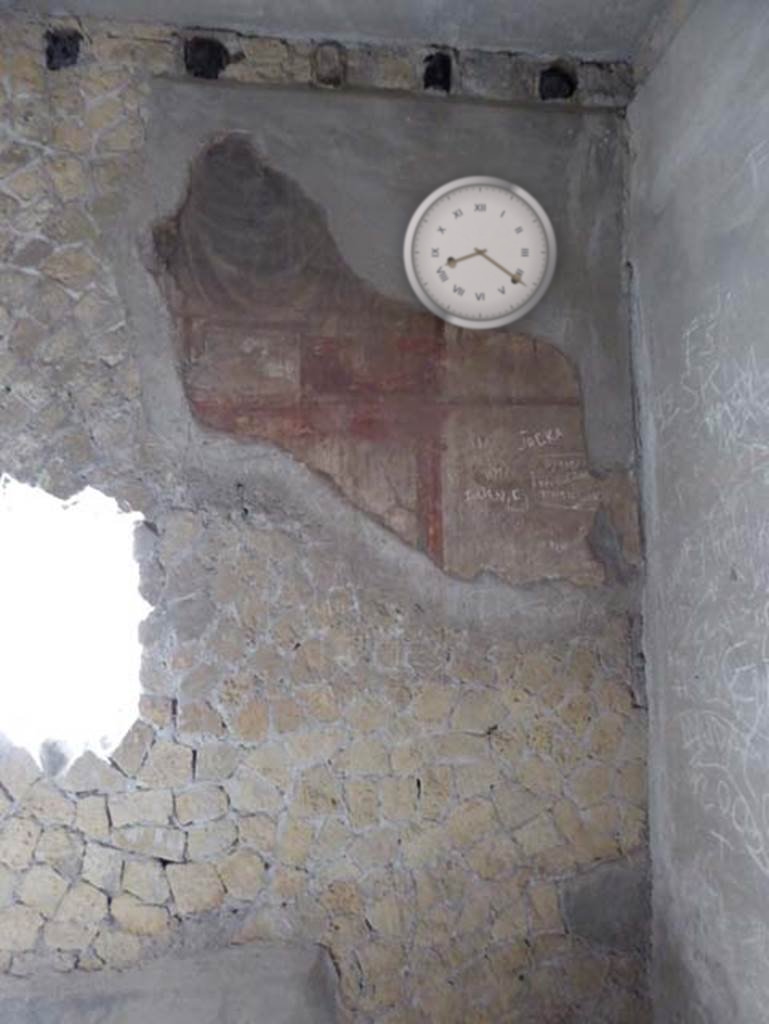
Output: 8h21
